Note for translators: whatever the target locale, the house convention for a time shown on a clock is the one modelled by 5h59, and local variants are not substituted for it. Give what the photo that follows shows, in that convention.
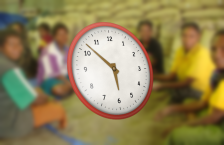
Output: 5h52
